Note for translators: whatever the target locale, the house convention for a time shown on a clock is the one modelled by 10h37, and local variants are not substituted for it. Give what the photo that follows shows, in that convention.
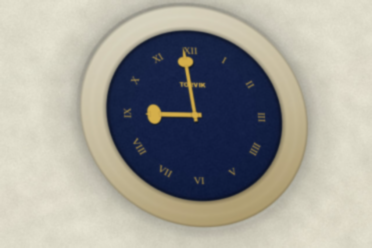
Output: 8h59
